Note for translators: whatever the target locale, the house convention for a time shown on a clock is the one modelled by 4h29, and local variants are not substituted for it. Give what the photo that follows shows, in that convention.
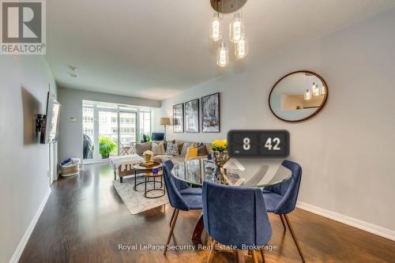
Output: 8h42
